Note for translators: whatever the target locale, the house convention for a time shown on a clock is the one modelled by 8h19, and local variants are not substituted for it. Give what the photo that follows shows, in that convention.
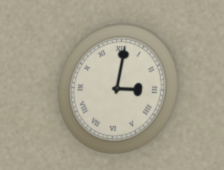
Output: 3h01
